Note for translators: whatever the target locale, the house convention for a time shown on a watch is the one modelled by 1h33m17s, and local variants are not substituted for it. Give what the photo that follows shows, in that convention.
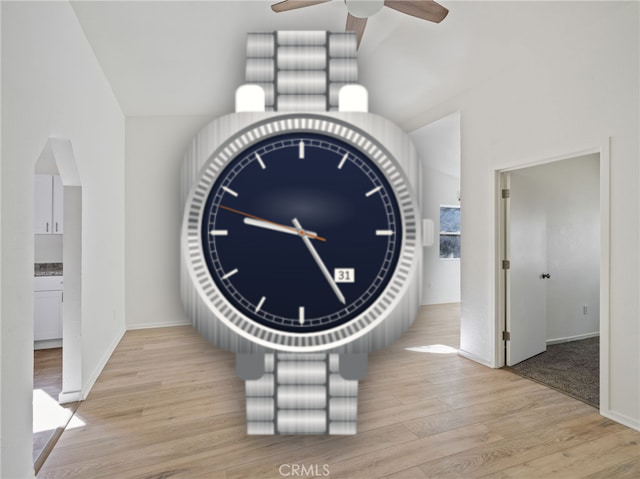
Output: 9h24m48s
